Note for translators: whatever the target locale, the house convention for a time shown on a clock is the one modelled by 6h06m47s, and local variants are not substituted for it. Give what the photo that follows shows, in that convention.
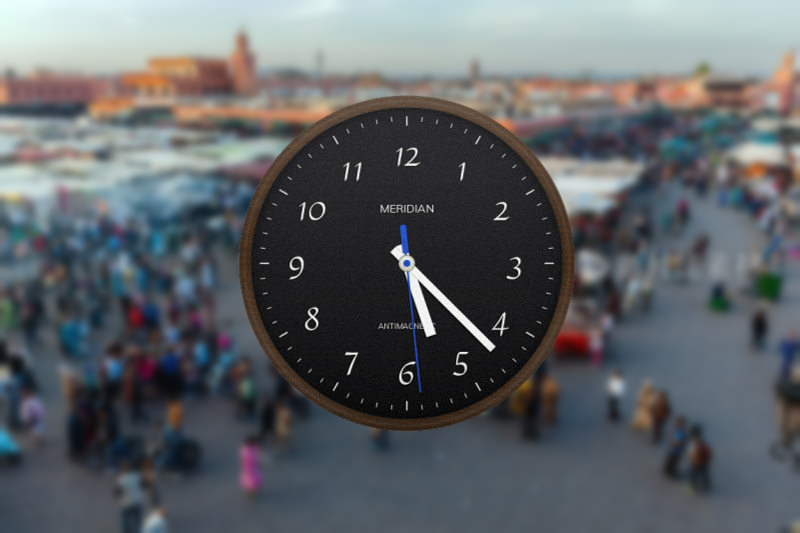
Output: 5h22m29s
